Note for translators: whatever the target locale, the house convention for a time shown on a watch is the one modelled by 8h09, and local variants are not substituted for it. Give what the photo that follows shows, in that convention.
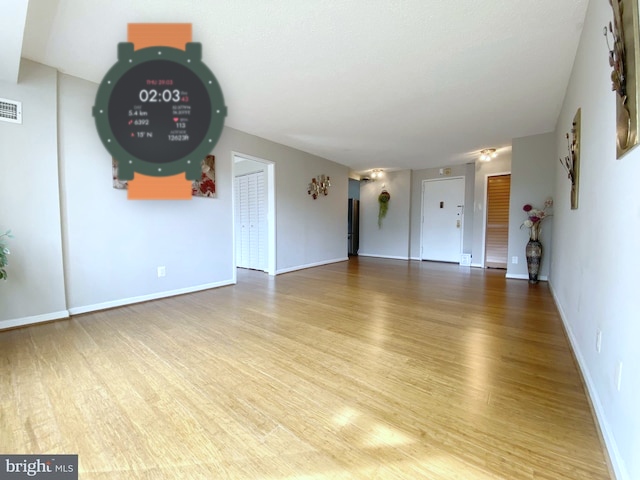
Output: 2h03
